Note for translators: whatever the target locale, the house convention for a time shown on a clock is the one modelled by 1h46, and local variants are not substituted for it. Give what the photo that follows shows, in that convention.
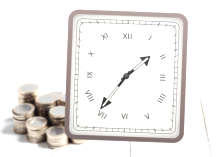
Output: 1h36
